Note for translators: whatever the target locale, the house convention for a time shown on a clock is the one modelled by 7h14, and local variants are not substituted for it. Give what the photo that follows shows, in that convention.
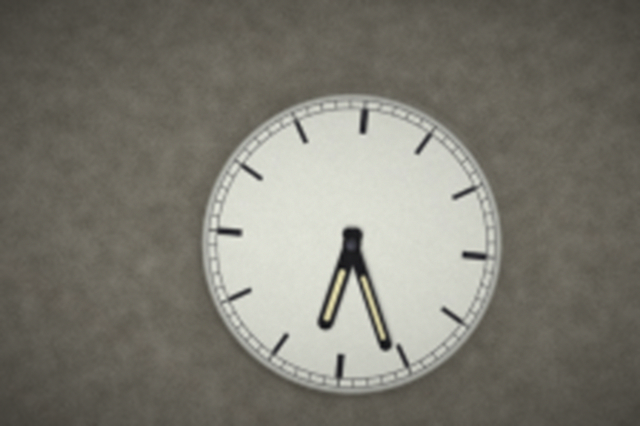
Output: 6h26
